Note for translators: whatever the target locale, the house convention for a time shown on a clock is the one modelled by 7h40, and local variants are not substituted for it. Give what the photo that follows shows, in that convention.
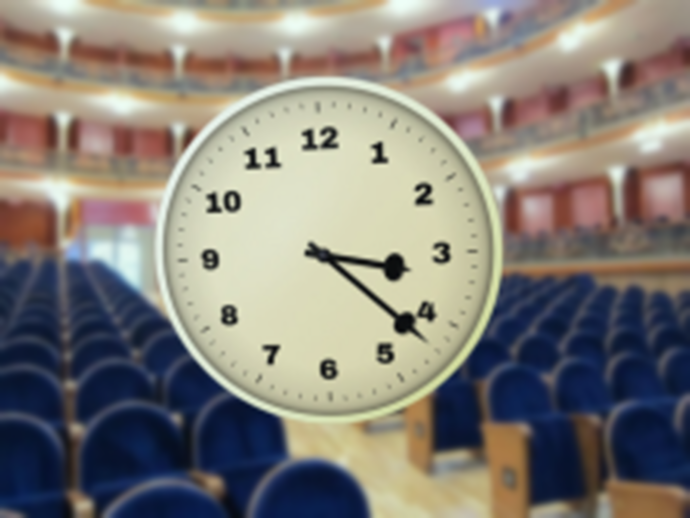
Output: 3h22
